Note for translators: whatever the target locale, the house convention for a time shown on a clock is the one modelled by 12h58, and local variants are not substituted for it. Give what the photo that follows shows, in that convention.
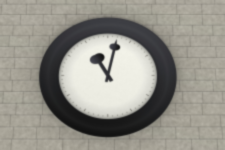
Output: 11h02
